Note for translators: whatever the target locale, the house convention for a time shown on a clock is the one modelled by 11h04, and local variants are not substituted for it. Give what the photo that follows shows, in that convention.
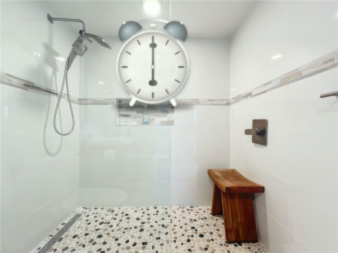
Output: 6h00
